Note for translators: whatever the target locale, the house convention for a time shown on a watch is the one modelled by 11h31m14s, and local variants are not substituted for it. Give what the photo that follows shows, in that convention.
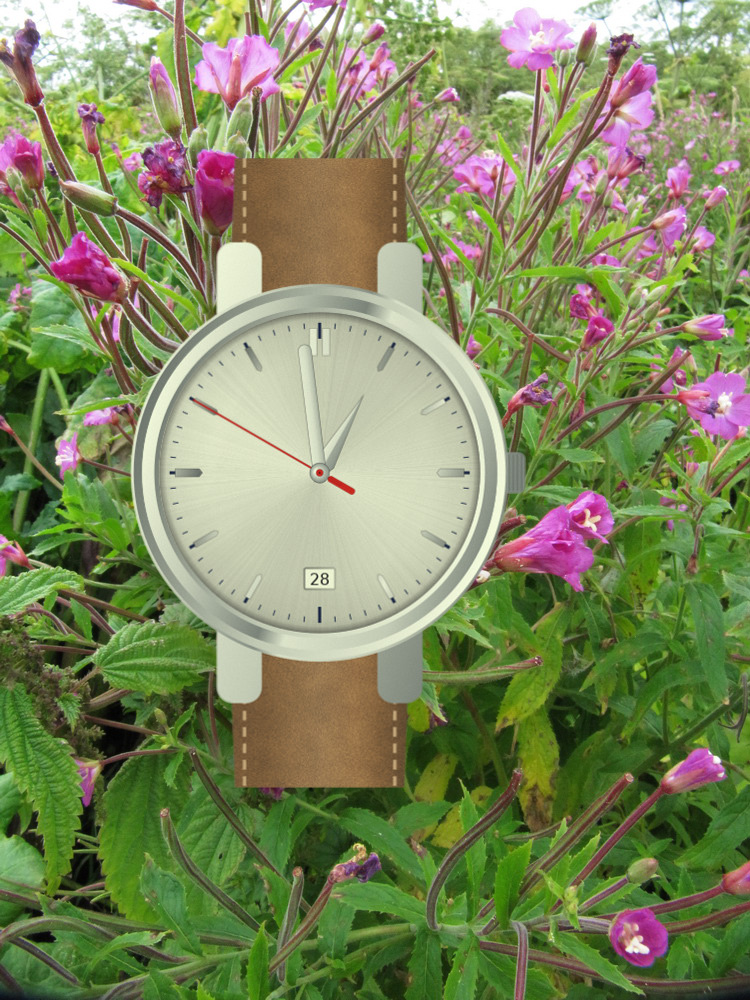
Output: 12h58m50s
